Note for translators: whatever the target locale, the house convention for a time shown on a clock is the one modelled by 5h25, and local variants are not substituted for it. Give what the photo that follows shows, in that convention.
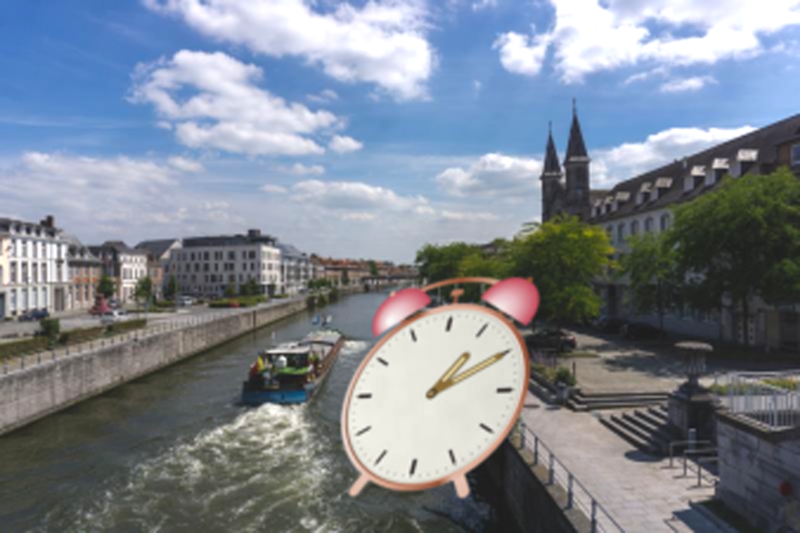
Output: 1h10
